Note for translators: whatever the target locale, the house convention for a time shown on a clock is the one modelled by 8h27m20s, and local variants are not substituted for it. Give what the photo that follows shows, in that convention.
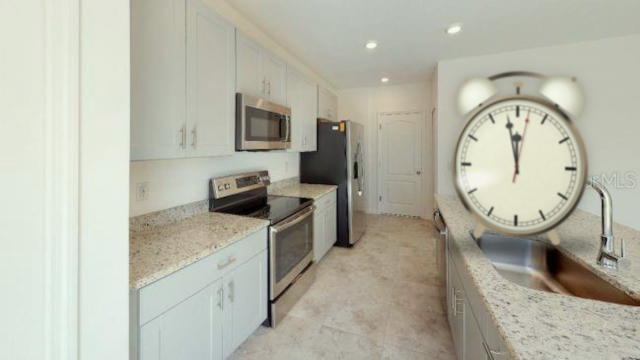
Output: 11h58m02s
